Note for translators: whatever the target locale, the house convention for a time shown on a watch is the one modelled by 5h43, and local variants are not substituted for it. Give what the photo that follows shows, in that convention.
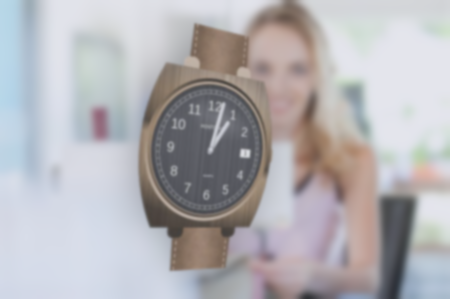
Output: 1h02
